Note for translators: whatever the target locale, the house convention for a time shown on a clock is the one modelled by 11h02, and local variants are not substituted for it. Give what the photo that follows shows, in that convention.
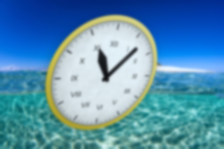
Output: 11h07
